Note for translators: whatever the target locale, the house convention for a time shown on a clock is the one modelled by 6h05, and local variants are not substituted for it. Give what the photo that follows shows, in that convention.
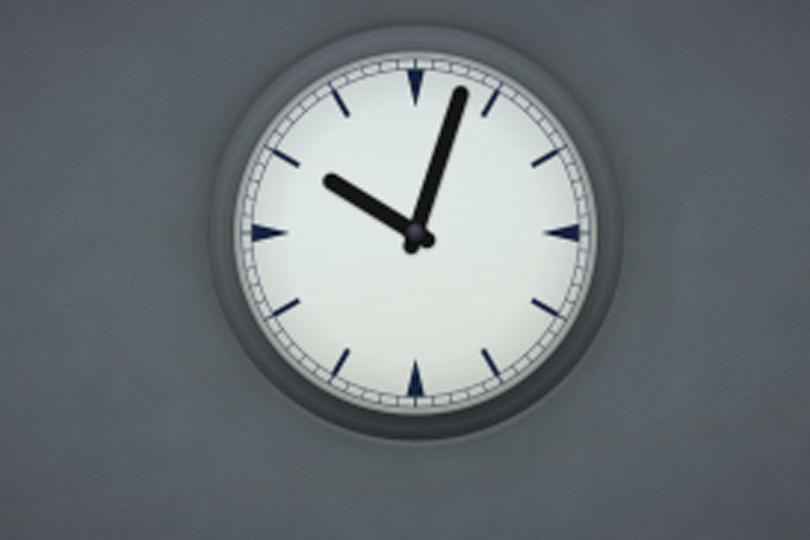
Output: 10h03
